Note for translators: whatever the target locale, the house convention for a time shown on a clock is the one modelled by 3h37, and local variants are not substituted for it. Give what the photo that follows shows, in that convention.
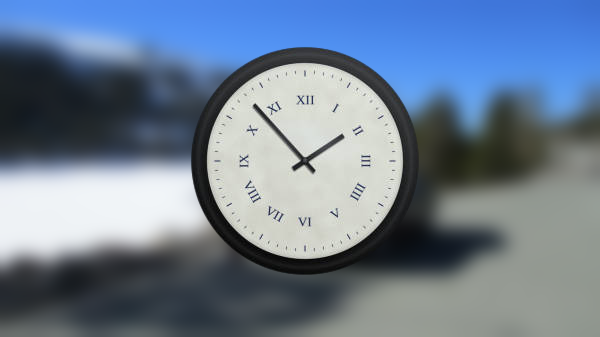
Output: 1h53
